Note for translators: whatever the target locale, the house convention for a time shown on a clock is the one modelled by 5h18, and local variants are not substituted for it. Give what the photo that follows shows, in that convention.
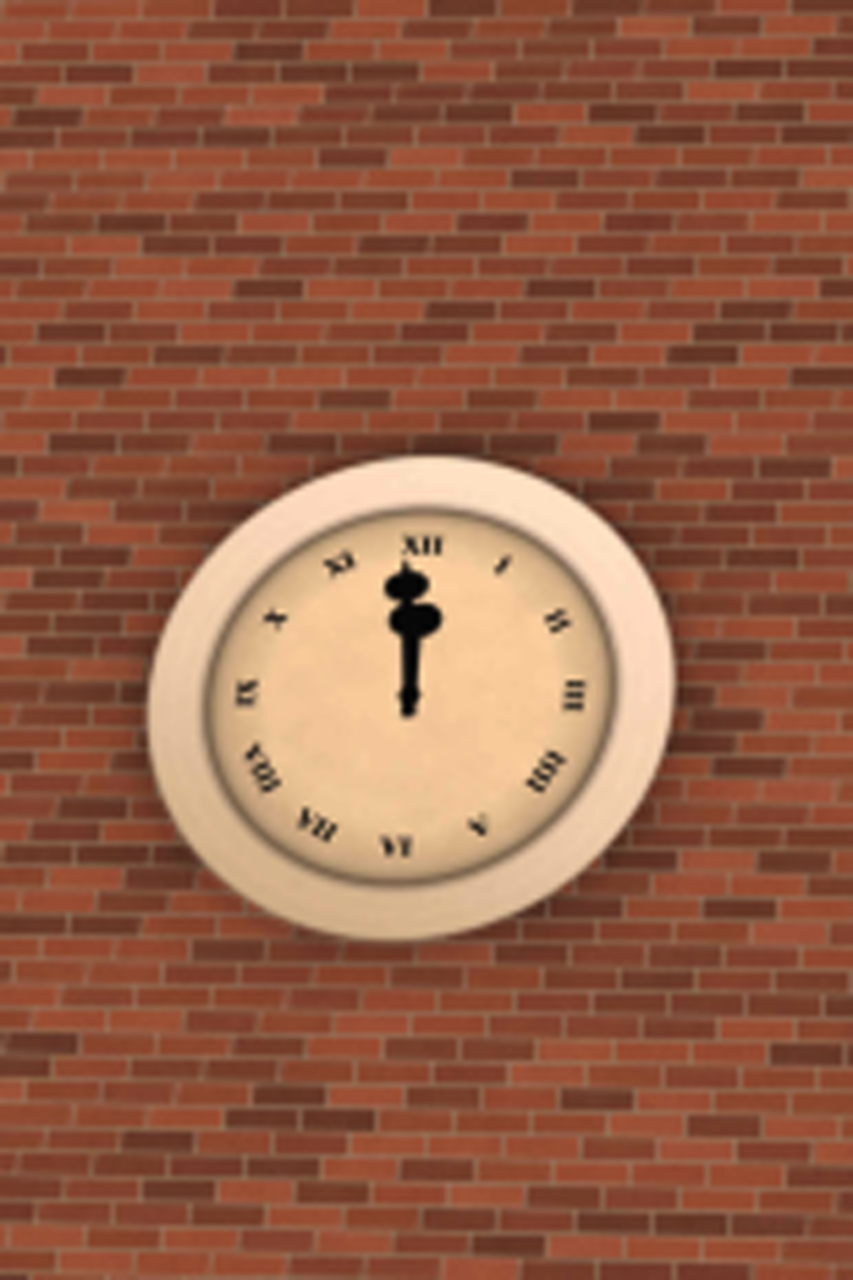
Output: 11h59
